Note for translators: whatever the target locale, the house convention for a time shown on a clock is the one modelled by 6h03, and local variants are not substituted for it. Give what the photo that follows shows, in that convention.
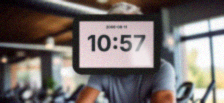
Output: 10h57
